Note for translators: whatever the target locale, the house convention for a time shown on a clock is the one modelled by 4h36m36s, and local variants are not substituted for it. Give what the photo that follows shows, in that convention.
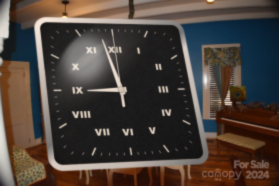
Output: 8h58m00s
